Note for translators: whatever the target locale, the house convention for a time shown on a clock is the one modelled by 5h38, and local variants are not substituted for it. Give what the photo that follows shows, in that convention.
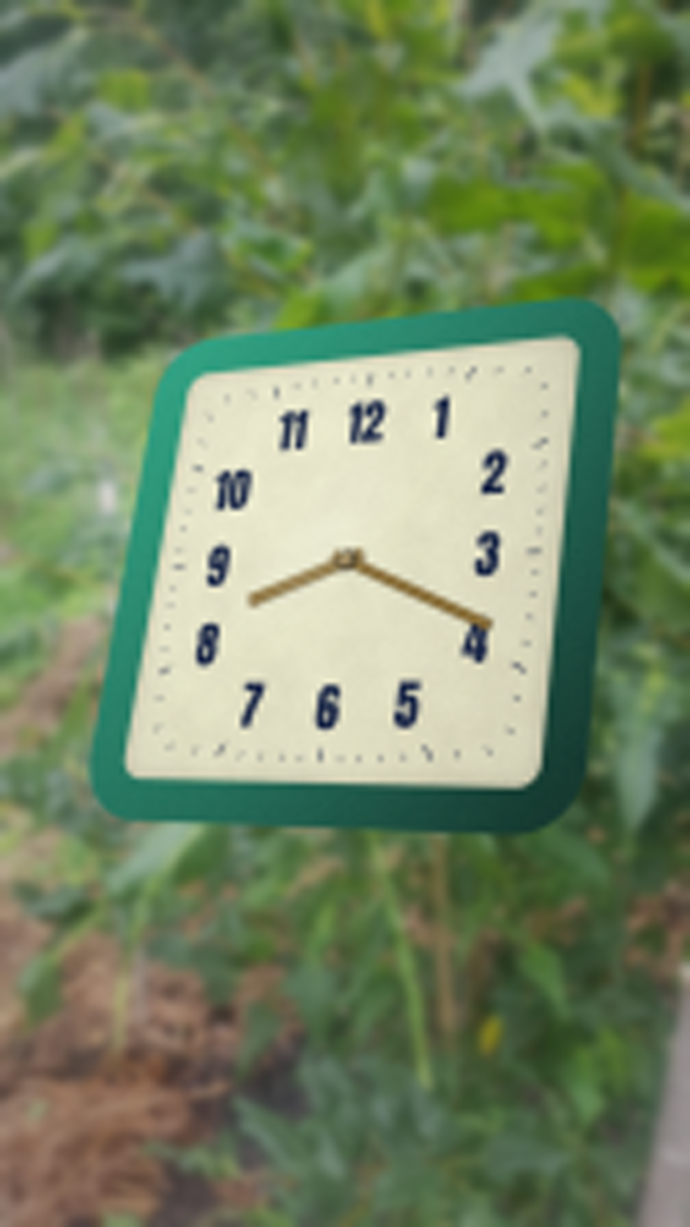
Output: 8h19
